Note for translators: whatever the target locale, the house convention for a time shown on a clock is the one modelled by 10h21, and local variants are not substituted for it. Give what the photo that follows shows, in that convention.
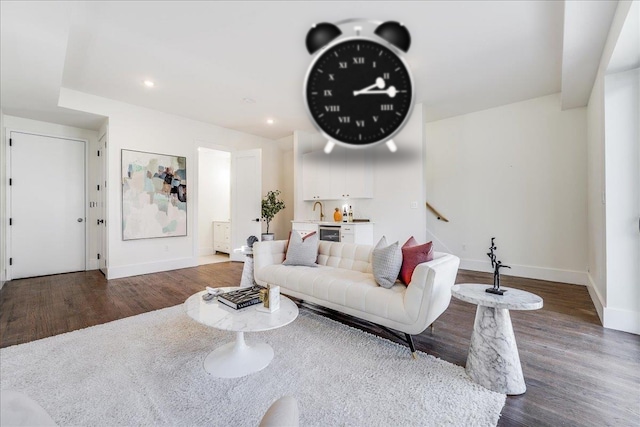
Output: 2h15
